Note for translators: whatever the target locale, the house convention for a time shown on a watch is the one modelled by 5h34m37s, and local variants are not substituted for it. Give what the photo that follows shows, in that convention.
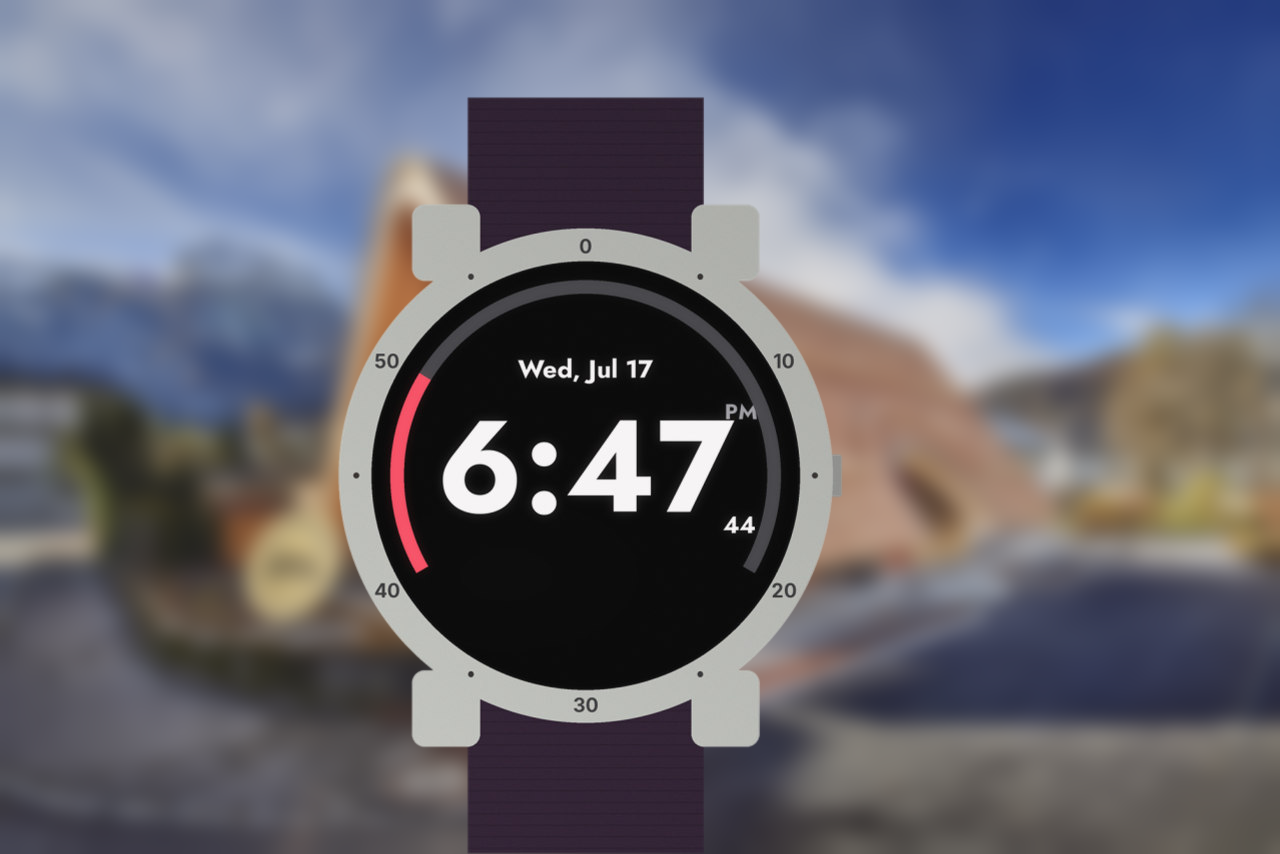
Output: 6h47m44s
